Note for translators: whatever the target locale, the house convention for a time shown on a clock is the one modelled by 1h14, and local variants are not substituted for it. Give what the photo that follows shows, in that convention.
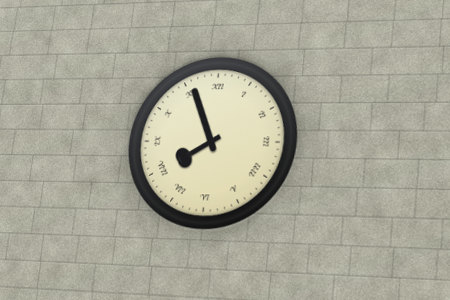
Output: 7h56
